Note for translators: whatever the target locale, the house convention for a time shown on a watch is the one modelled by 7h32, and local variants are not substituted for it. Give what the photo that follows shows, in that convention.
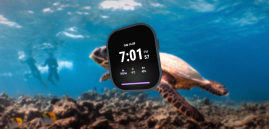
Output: 7h01
